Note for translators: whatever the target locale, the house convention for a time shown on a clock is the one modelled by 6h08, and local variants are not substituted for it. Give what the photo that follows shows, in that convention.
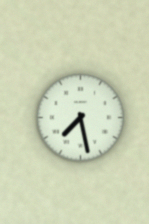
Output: 7h28
